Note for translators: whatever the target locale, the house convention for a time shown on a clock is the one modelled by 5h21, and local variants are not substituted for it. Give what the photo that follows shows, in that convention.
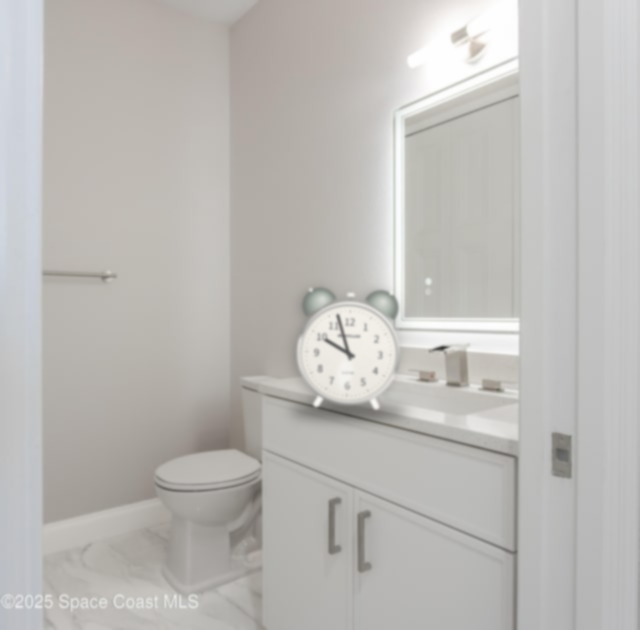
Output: 9h57
